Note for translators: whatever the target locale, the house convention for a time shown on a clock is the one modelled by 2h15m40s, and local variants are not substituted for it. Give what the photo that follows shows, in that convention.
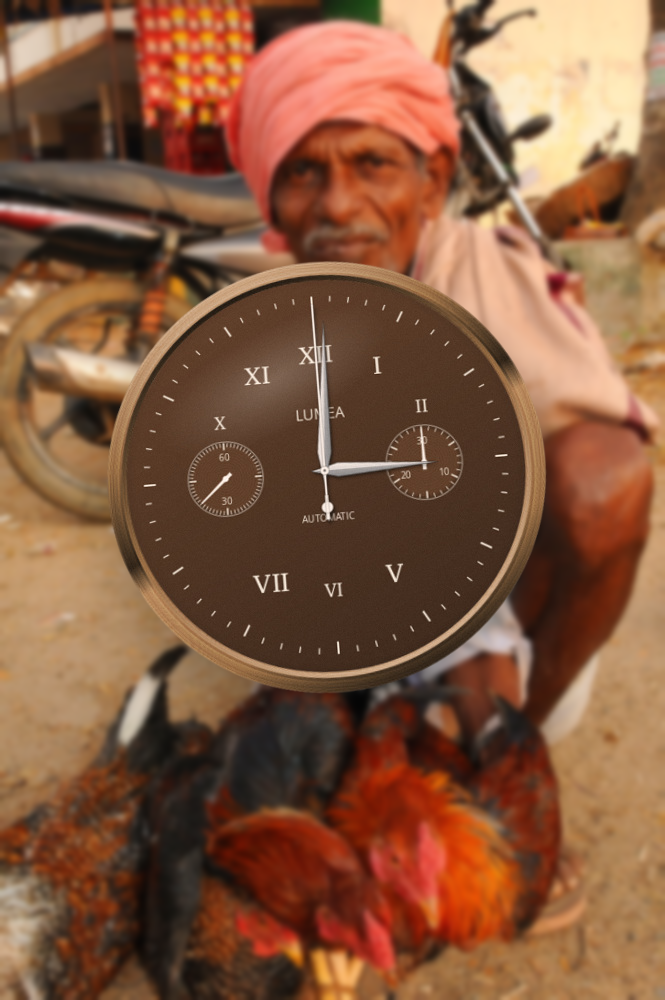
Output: 3h00m38s
